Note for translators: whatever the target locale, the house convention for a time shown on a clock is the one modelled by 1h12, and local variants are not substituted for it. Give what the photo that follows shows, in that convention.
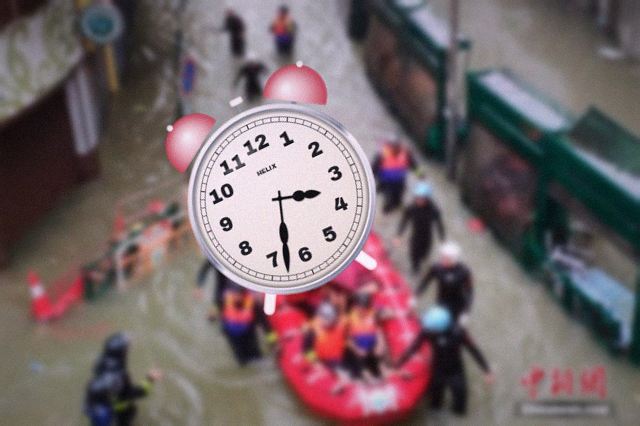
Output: 3h33
